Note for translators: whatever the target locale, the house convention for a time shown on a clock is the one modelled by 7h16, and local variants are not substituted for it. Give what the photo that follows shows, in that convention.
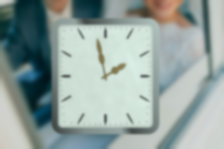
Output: 1h58
